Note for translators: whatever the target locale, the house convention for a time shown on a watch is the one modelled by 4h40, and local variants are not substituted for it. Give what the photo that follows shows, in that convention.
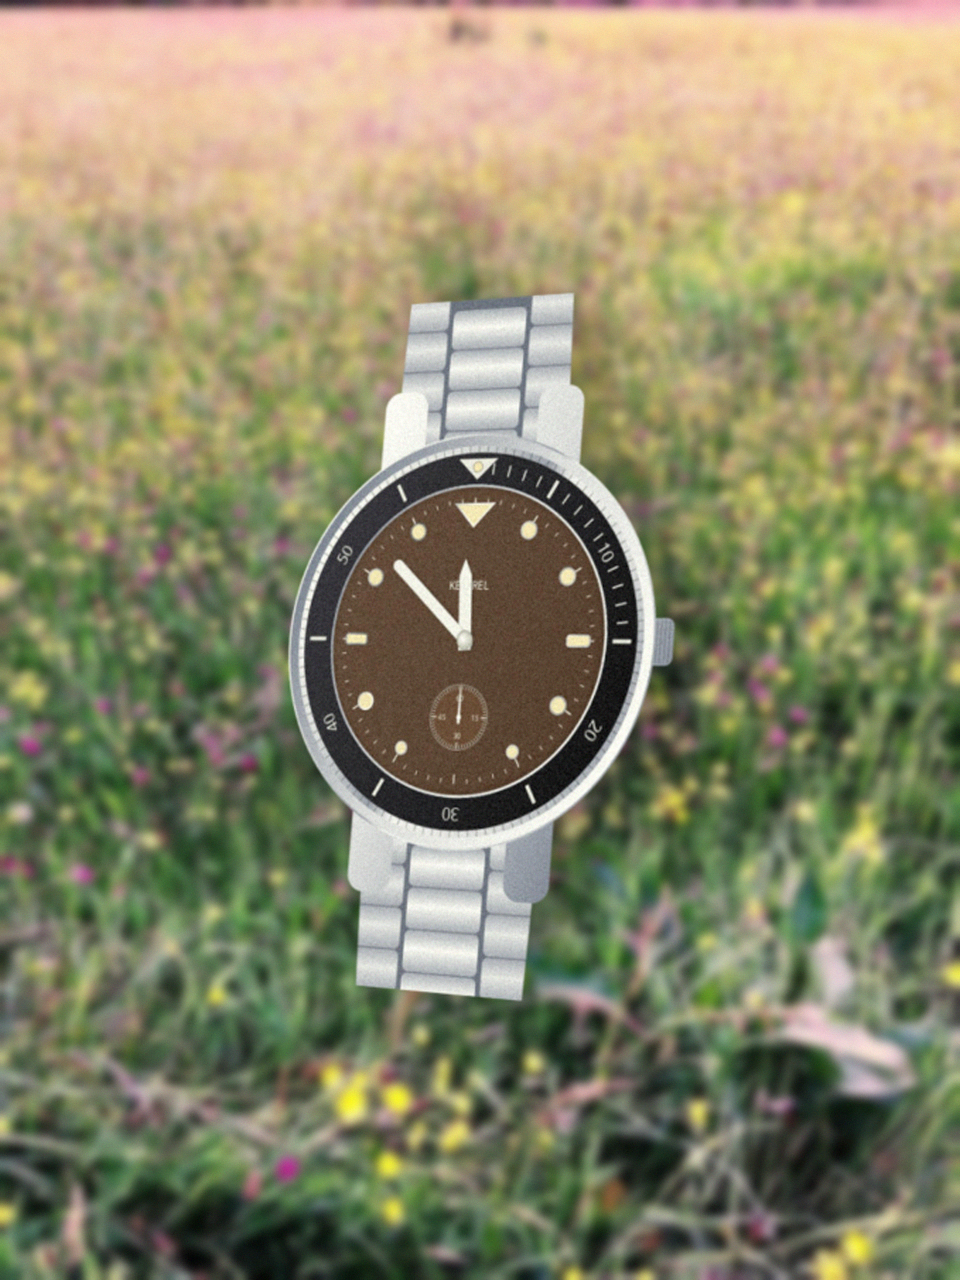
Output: 11h52
